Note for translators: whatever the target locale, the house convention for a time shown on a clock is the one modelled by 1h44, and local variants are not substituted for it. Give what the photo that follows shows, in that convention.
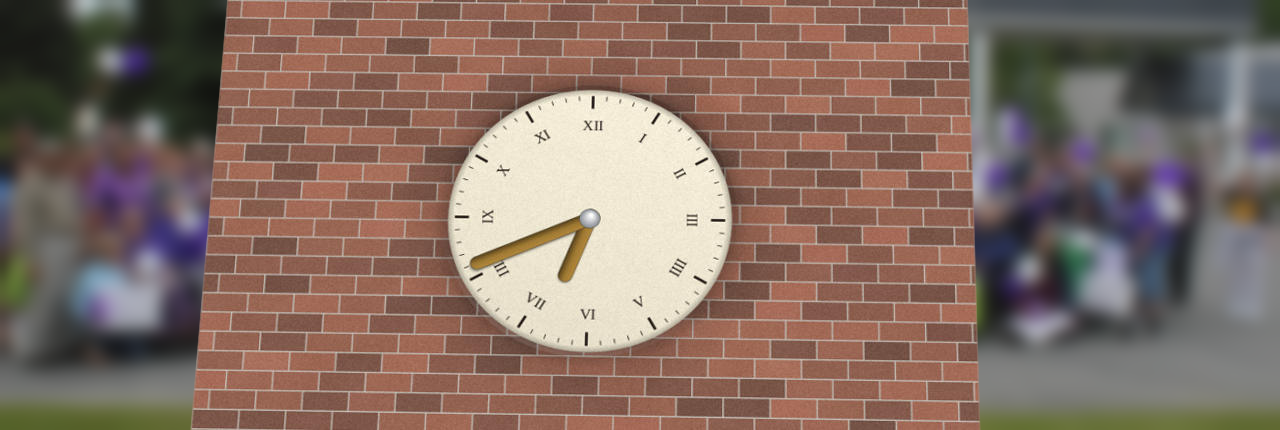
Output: 6h41
